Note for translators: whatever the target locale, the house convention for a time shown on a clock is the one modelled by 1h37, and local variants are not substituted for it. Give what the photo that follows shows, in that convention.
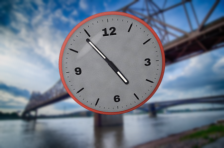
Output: 4h54
